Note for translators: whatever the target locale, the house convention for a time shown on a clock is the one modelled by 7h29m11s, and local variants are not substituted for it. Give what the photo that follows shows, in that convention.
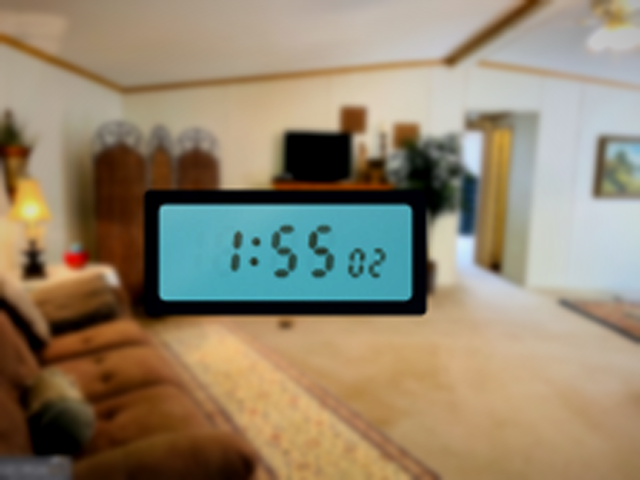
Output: 1h55m02s
